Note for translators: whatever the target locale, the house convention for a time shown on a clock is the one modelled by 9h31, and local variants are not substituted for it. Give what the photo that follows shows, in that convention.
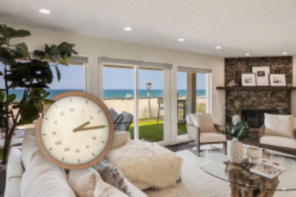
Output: 2h15
